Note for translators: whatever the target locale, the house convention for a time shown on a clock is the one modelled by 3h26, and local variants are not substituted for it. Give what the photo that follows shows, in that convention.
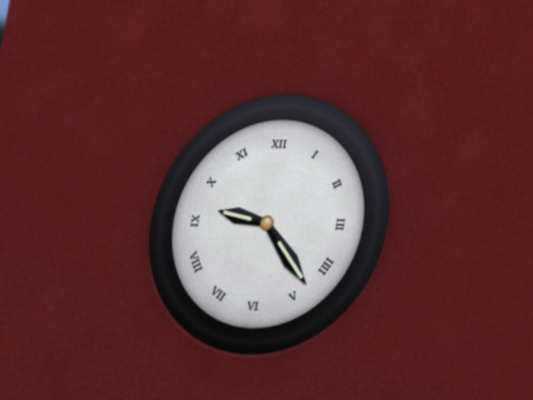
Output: 9h23
